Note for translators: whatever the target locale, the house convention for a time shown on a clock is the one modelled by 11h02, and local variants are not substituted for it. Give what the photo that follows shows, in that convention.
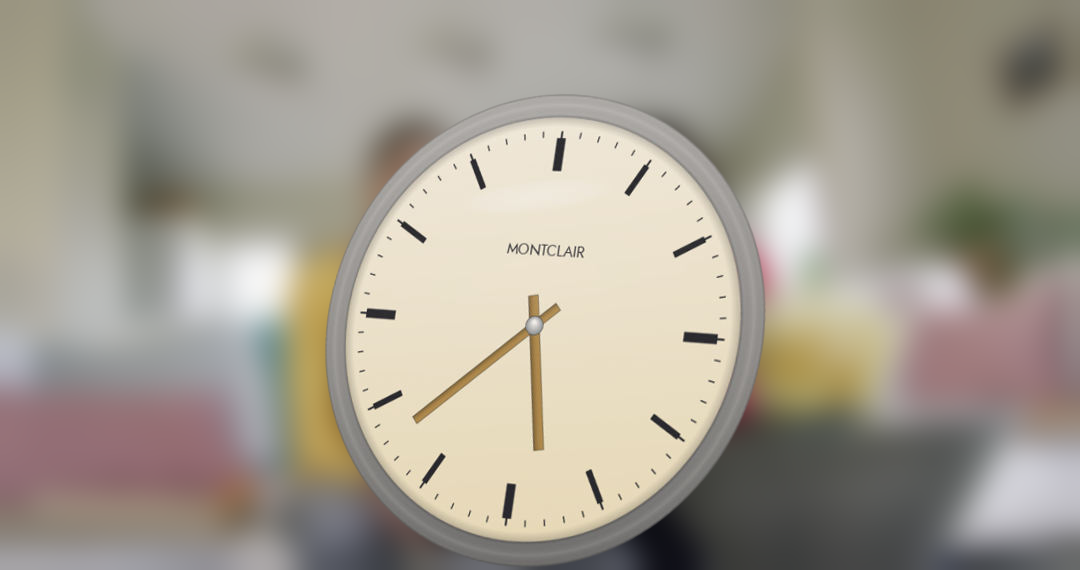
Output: 5h38
